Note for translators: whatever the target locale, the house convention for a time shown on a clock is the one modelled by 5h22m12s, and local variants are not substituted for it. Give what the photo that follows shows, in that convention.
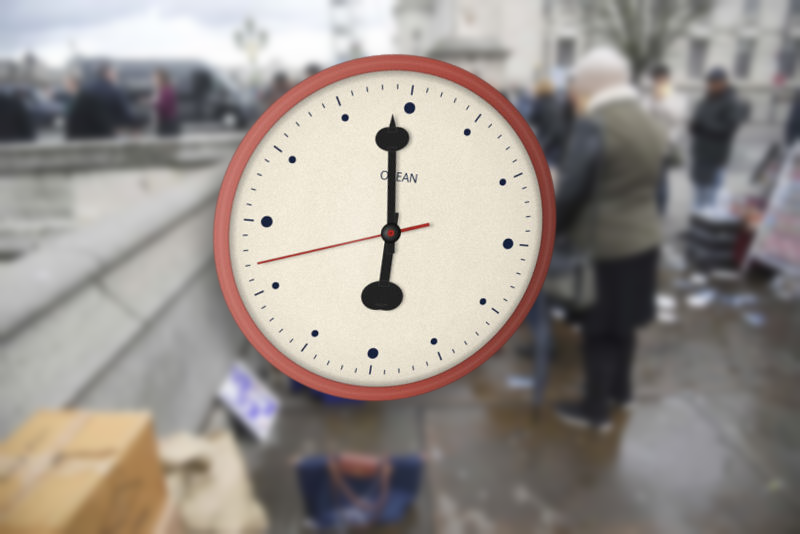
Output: 5h58m42s
